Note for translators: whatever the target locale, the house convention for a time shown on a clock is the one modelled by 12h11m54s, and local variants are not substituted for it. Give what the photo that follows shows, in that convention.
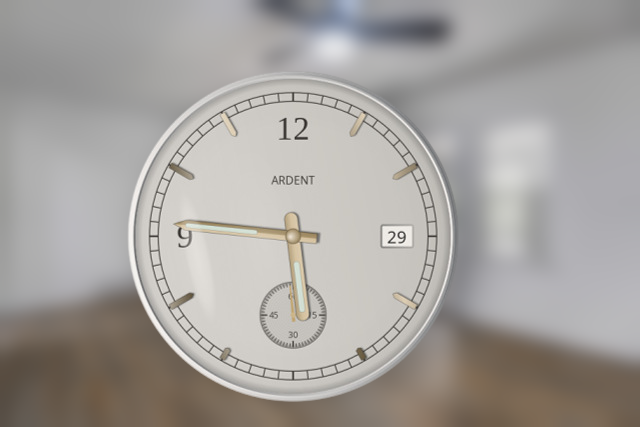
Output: 5h45m59s
